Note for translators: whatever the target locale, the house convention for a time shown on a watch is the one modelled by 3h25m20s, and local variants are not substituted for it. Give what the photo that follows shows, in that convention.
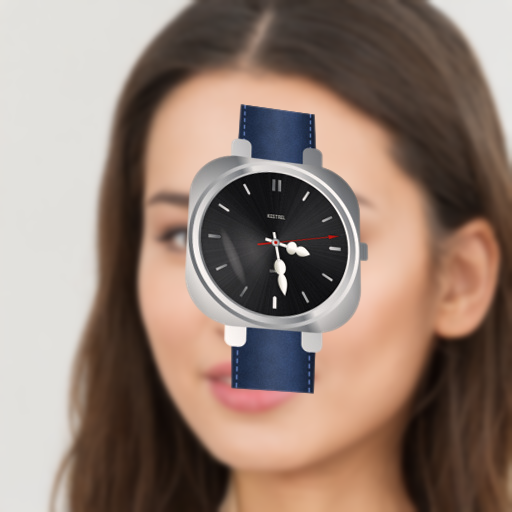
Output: 3h28m13s
